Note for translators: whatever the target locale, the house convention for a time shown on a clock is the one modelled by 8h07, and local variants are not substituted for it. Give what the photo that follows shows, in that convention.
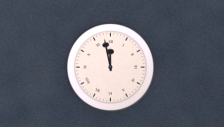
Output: 11h58
